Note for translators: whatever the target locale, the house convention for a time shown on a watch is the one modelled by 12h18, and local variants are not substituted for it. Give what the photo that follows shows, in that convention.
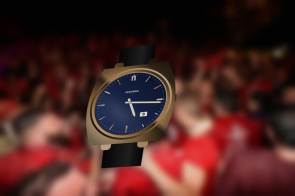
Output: 5h16
